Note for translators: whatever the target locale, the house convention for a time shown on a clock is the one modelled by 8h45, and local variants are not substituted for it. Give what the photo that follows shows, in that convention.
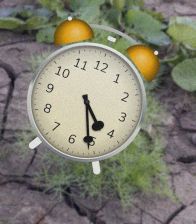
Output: 4h26
